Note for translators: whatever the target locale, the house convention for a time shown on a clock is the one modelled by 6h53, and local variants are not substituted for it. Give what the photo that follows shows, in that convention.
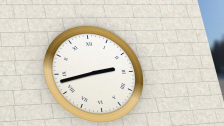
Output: 2h43
